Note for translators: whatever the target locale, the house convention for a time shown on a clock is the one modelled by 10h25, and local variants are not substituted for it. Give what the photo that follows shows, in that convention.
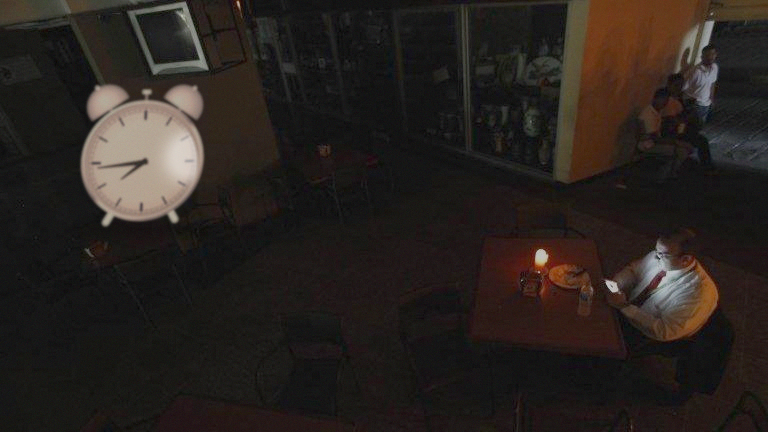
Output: 7h44
